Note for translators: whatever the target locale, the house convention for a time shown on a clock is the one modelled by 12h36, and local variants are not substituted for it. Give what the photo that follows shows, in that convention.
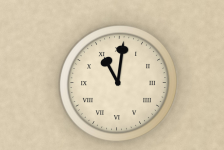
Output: 11h01
